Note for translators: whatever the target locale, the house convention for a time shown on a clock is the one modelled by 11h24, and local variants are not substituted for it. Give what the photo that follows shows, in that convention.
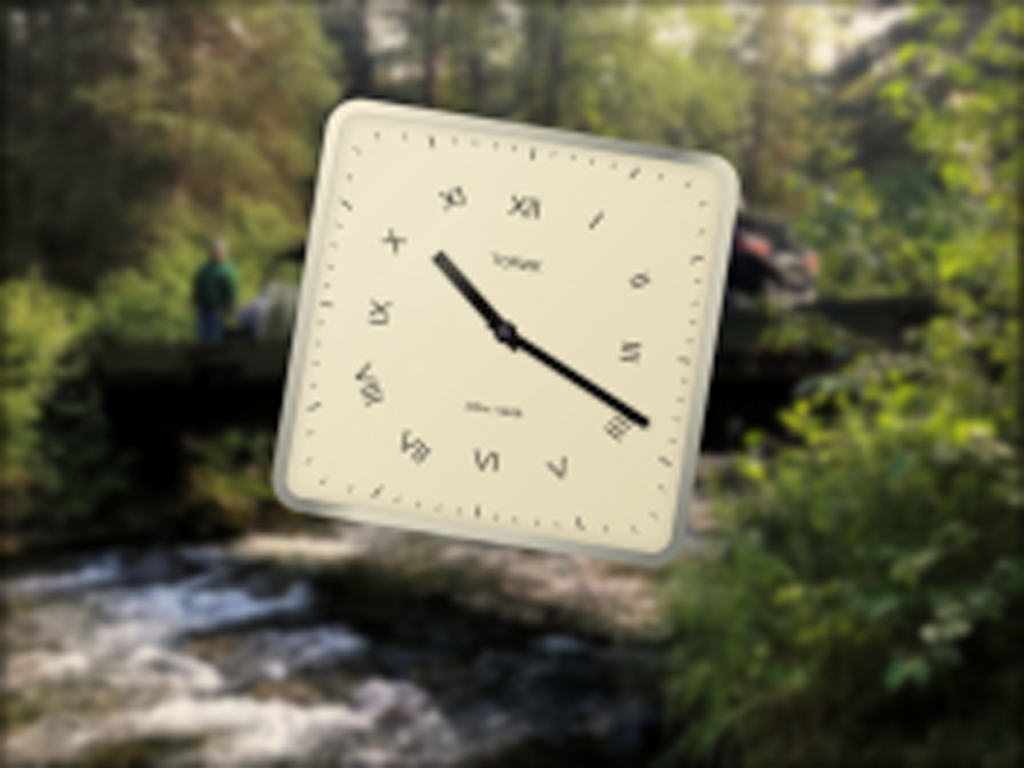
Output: 10h19
